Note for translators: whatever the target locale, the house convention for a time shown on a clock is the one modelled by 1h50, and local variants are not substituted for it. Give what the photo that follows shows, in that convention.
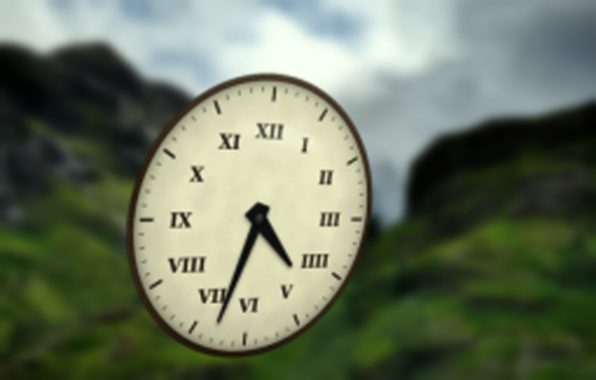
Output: 4h33
